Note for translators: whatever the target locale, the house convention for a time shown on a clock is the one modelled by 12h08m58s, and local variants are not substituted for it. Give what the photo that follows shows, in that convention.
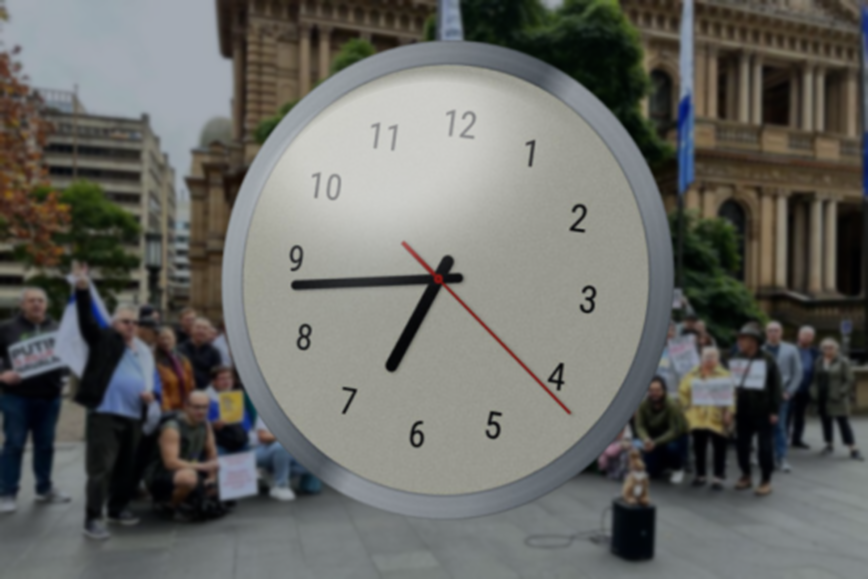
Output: 6h43m21s
